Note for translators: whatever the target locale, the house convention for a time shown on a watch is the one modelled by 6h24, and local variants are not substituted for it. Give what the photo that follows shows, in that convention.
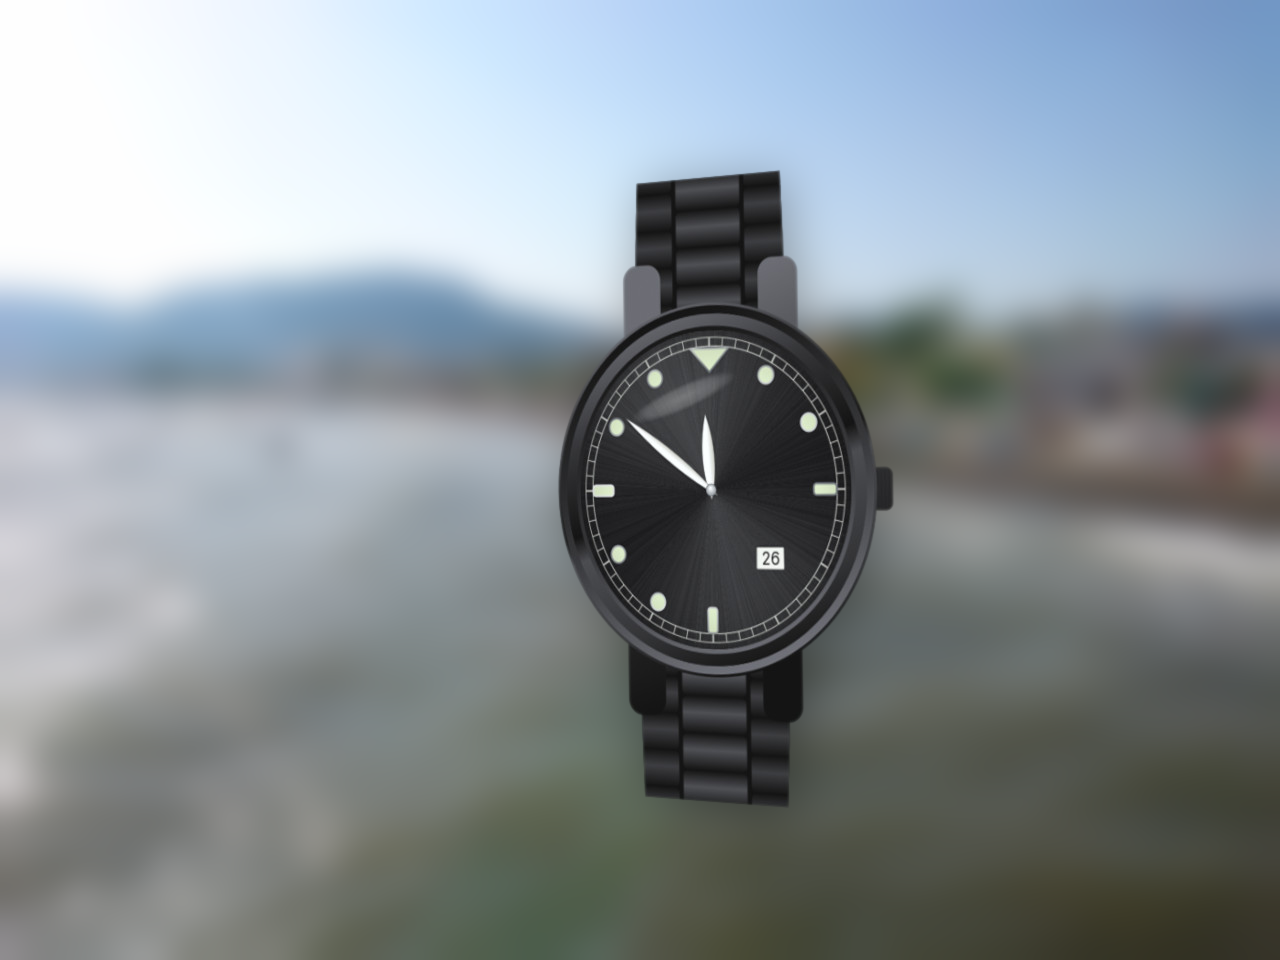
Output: 11h51
